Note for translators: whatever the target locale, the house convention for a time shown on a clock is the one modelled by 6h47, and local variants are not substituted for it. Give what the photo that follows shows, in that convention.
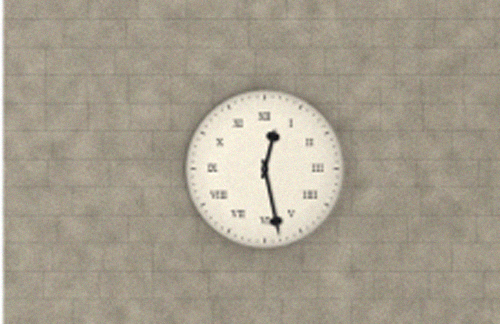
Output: 12h28
